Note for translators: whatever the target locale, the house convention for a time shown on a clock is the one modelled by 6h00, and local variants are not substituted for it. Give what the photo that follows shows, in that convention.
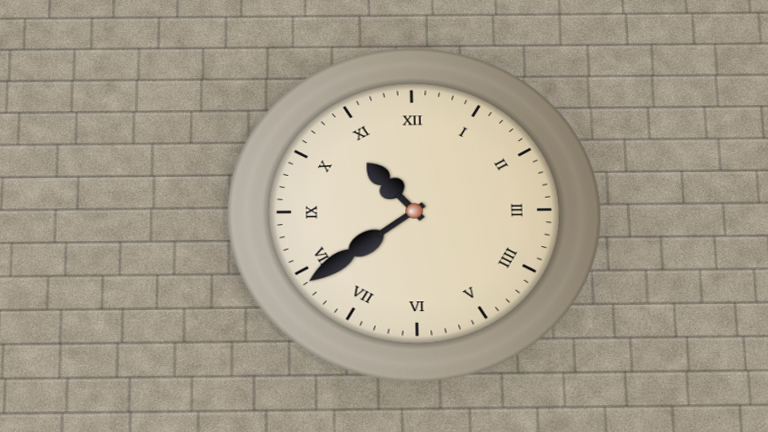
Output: 10h39
